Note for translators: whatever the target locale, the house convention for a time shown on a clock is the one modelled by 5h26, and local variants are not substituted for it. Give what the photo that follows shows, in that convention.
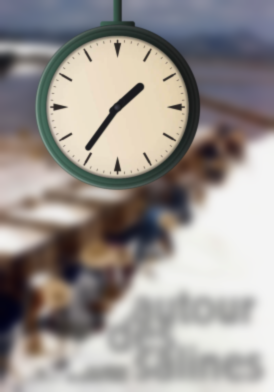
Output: 1h36
